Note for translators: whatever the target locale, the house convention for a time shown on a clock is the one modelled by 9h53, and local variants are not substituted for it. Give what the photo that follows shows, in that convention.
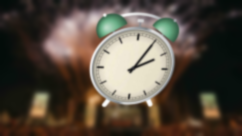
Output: 2h05
